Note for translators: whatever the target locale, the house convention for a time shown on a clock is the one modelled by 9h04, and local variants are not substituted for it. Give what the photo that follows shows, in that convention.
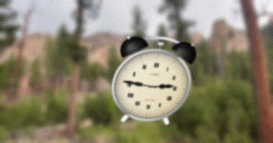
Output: 2h46
